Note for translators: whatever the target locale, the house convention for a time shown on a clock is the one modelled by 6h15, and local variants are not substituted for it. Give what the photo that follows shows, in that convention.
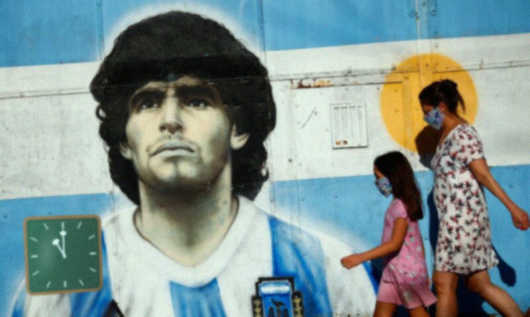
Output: 11h00
